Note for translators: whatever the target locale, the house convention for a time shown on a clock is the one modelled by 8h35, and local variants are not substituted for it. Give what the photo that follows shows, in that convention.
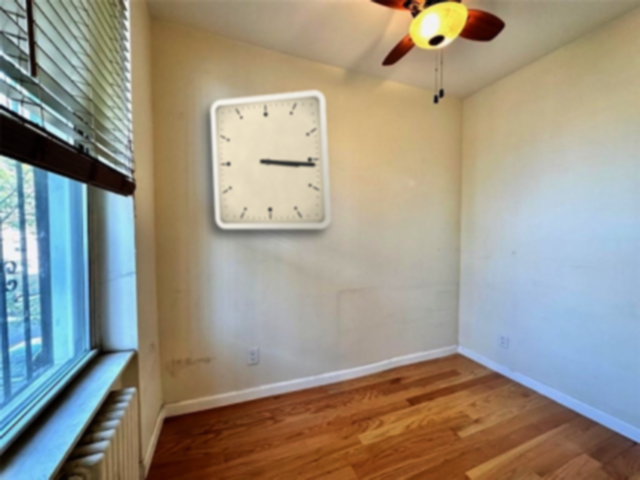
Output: 3h16
